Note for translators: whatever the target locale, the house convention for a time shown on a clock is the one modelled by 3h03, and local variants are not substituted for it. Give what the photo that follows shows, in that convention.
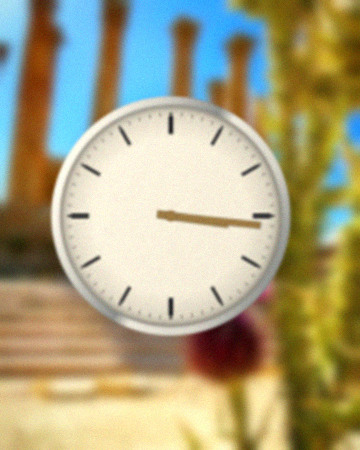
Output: 3h16
